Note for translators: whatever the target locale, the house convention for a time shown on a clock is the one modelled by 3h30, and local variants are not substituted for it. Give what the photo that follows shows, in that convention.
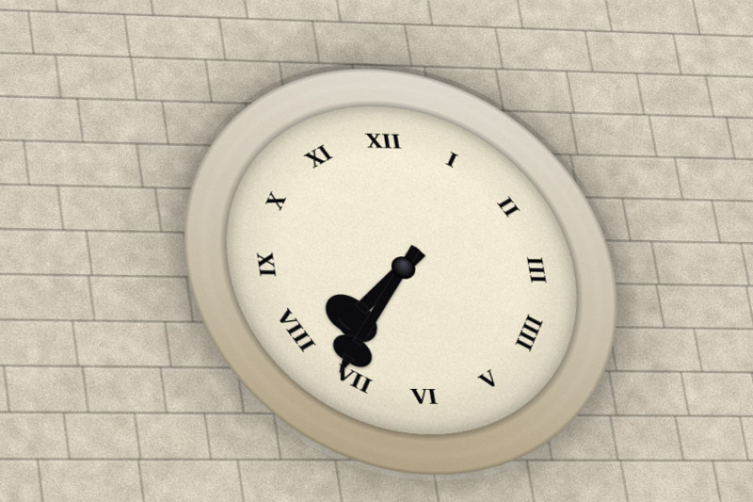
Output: 7h36
